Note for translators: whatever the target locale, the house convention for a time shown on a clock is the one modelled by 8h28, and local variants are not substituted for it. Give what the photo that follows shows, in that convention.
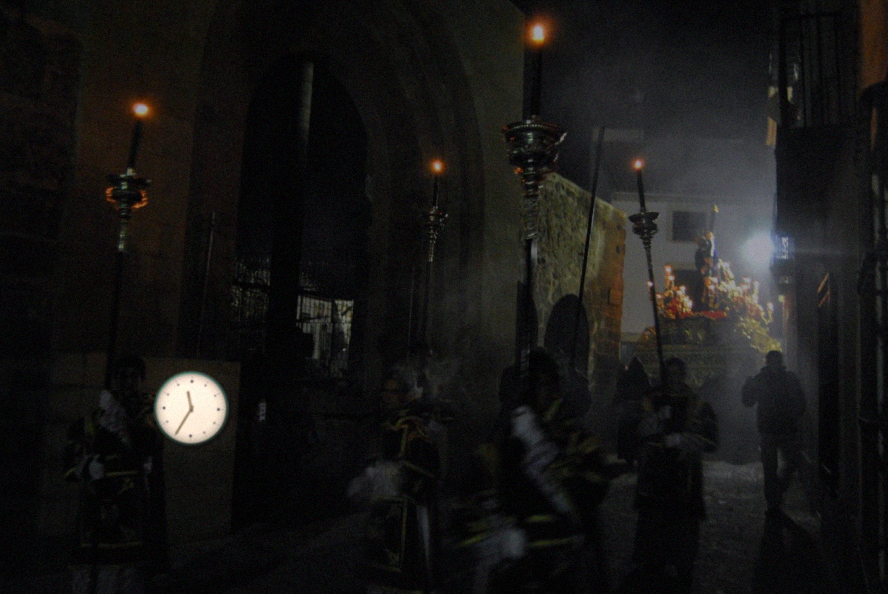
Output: 11h35
